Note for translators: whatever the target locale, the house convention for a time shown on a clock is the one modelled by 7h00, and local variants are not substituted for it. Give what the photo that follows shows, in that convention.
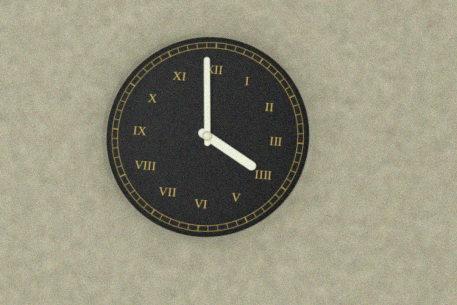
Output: 3h59
